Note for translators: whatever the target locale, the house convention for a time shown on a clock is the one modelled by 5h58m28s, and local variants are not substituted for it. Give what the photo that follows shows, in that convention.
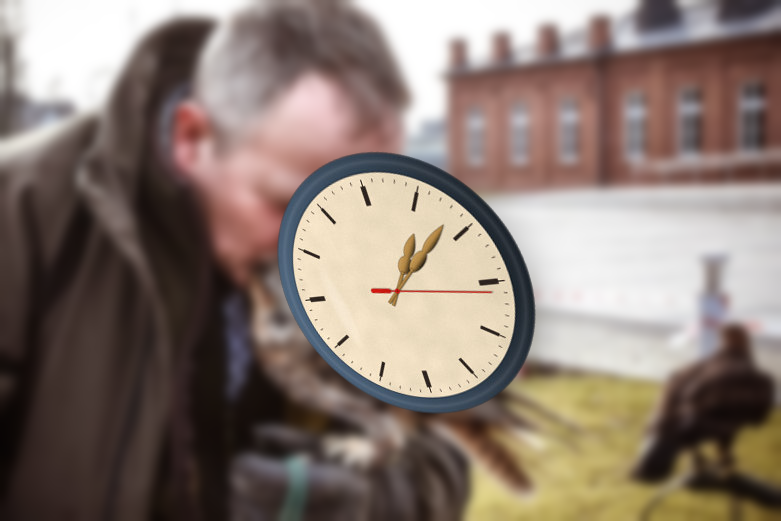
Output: 1h08m16s
